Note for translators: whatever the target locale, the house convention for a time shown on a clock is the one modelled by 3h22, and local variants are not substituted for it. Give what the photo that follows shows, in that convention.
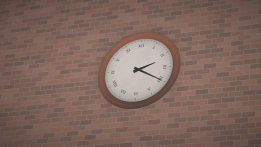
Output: 2h20
